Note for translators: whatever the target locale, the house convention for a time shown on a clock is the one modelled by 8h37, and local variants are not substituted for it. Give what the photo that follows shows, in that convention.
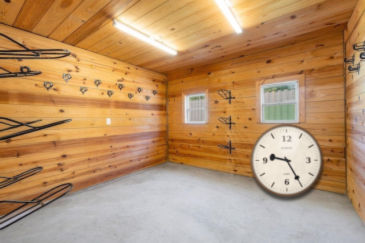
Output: 9h25
